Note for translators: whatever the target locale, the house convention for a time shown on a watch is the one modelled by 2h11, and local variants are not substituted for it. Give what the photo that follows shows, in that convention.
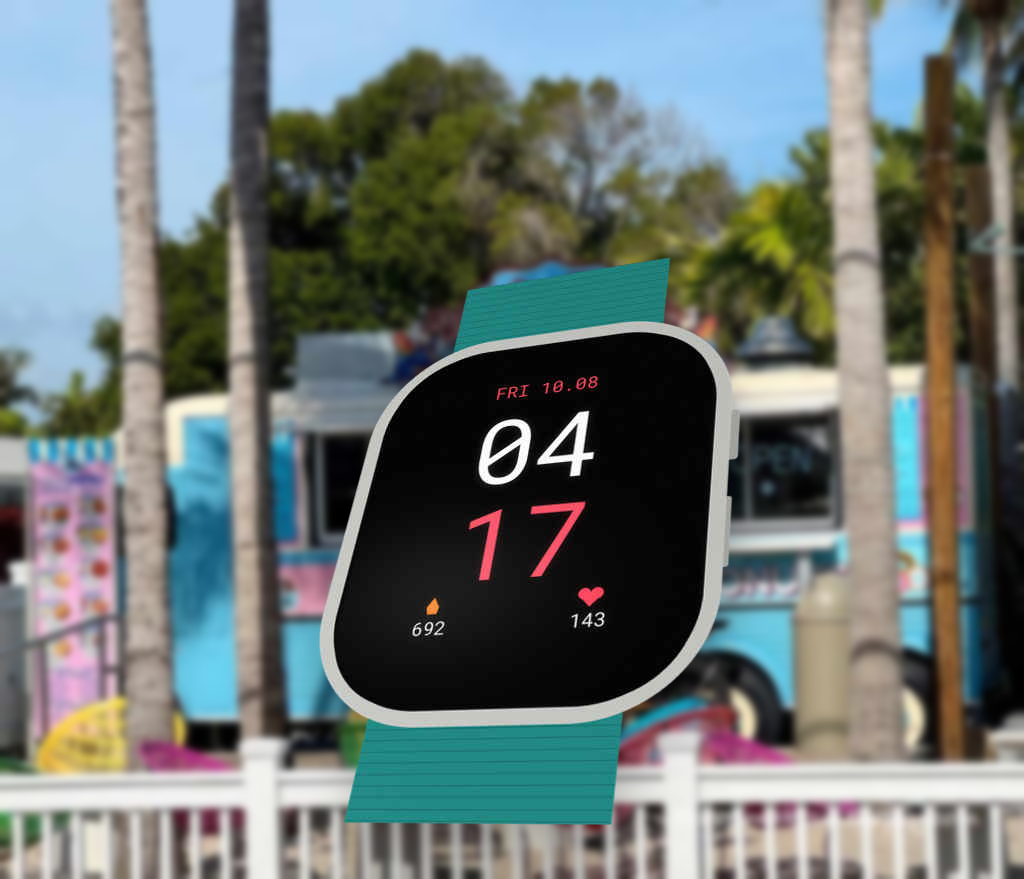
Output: 4h17
